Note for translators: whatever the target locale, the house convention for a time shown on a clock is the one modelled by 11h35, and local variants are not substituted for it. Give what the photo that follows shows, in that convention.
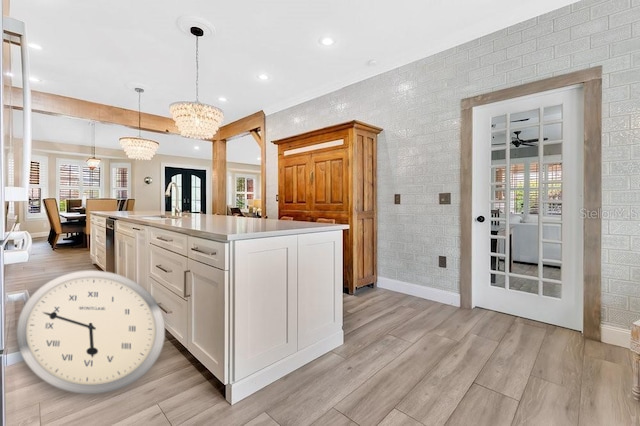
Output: 5h48
